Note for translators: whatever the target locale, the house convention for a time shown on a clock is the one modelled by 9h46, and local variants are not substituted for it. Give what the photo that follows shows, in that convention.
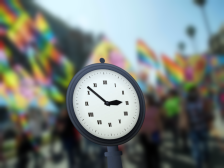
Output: 2h52
